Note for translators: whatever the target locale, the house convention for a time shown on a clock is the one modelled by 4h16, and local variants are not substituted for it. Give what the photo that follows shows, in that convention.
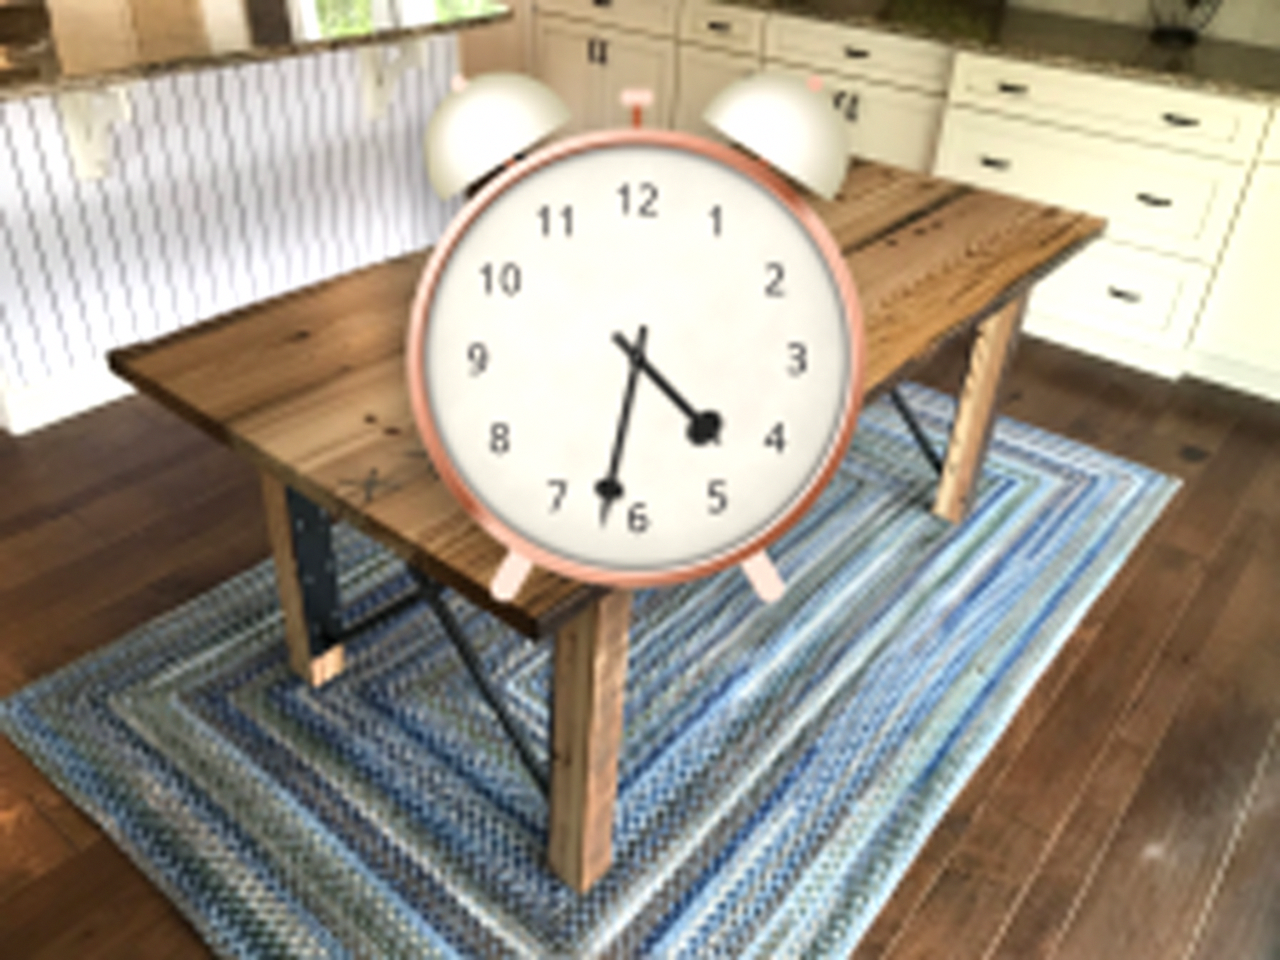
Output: 4h32
